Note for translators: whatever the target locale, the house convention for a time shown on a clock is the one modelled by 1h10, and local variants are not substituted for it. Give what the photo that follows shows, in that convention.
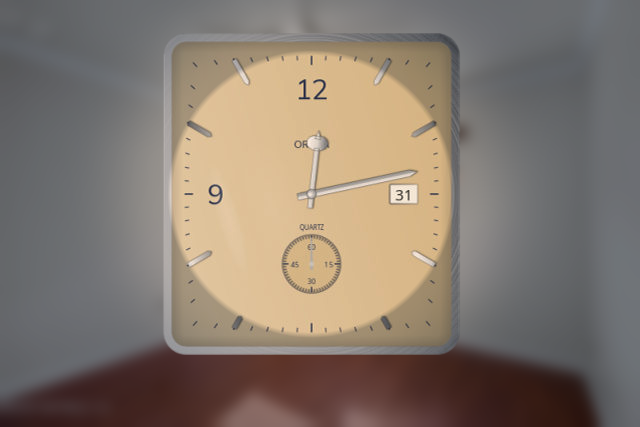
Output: 12h13
